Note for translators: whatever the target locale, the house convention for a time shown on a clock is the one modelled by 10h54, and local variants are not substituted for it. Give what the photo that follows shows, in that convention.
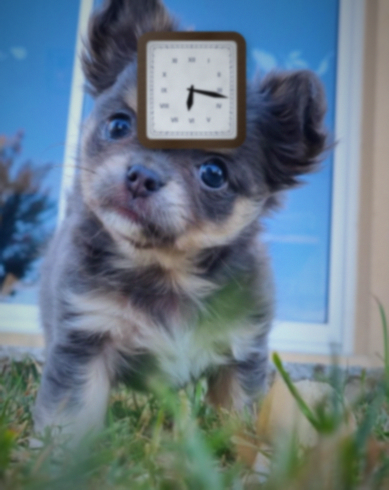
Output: 6h17
